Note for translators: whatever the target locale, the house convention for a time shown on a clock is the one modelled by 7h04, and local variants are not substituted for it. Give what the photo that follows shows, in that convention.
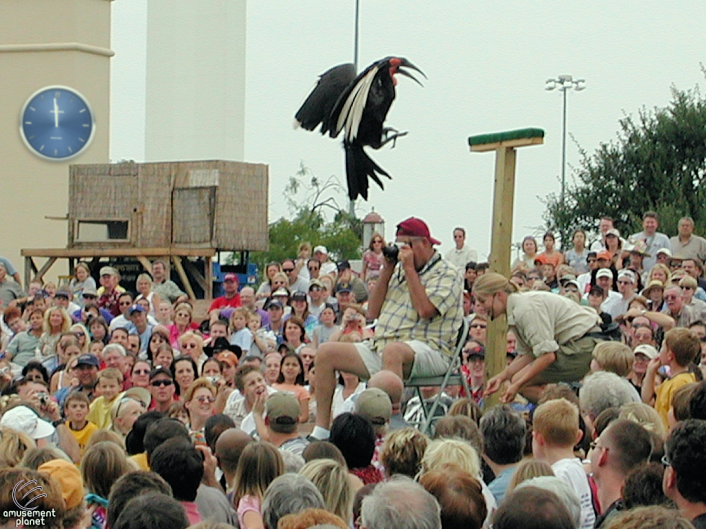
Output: 11h59
